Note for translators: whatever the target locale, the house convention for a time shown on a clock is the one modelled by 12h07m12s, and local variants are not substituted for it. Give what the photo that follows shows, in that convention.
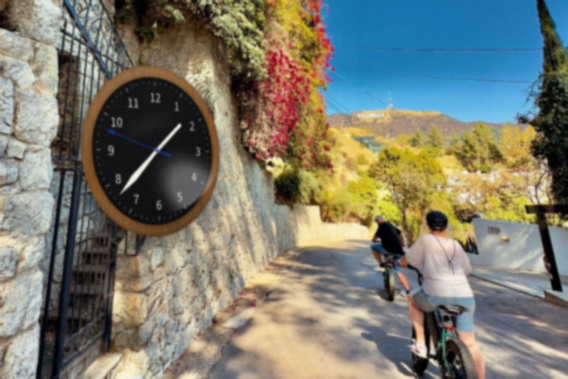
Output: 1h37m48s
